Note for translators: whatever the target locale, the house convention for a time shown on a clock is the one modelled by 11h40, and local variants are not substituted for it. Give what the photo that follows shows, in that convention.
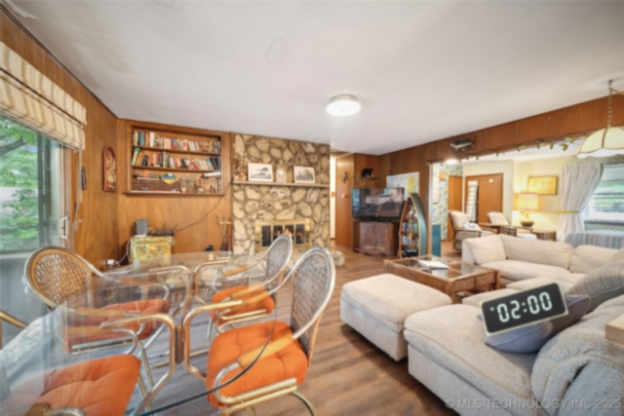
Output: 2h00
